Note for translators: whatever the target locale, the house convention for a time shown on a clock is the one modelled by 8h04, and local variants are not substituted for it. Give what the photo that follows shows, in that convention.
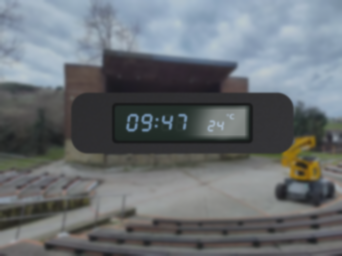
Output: 9h47
